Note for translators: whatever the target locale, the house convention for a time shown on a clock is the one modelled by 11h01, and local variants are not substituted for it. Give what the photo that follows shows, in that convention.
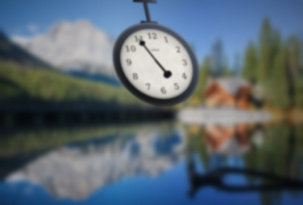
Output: 4h55
